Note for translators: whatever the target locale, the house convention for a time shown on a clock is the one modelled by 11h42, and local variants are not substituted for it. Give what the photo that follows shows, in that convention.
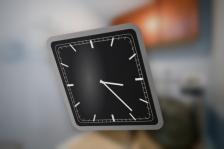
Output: 3h24
